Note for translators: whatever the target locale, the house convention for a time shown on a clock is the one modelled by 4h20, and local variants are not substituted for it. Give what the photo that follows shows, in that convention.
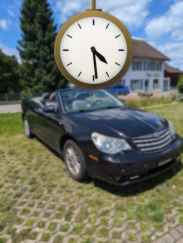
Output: 4h29
